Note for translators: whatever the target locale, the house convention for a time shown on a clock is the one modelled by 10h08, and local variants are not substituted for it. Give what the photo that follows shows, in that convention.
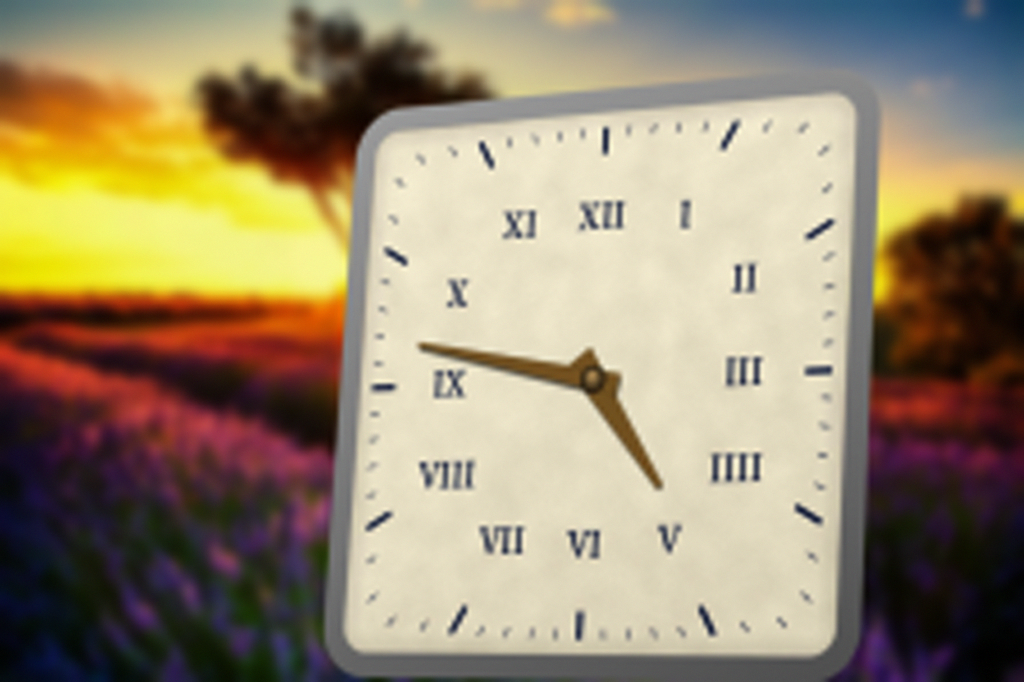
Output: 4h47
